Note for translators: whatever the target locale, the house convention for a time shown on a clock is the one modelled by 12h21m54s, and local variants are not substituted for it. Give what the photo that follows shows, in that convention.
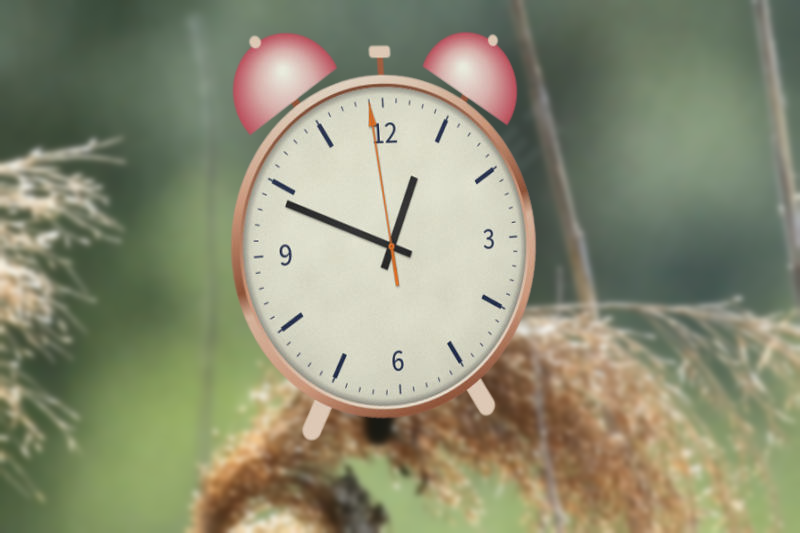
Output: 12h48m59s
